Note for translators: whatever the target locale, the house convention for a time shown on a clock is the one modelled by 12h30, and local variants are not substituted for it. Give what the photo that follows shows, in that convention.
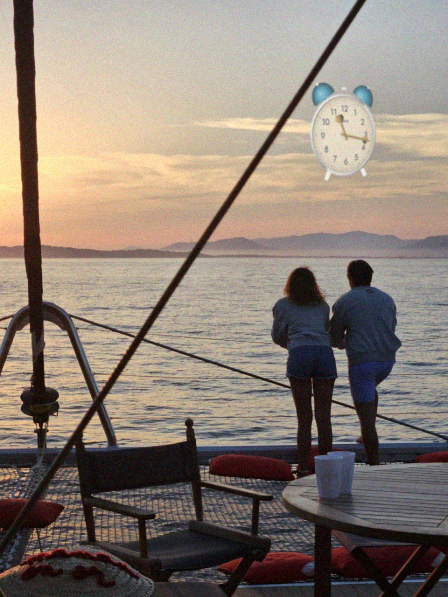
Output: 11h17
